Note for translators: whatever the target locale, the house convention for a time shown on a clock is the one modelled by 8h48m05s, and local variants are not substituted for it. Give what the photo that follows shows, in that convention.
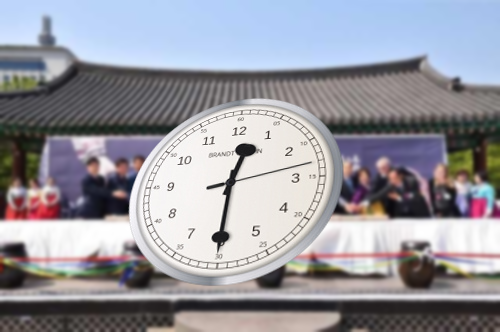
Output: 12h30m13s
